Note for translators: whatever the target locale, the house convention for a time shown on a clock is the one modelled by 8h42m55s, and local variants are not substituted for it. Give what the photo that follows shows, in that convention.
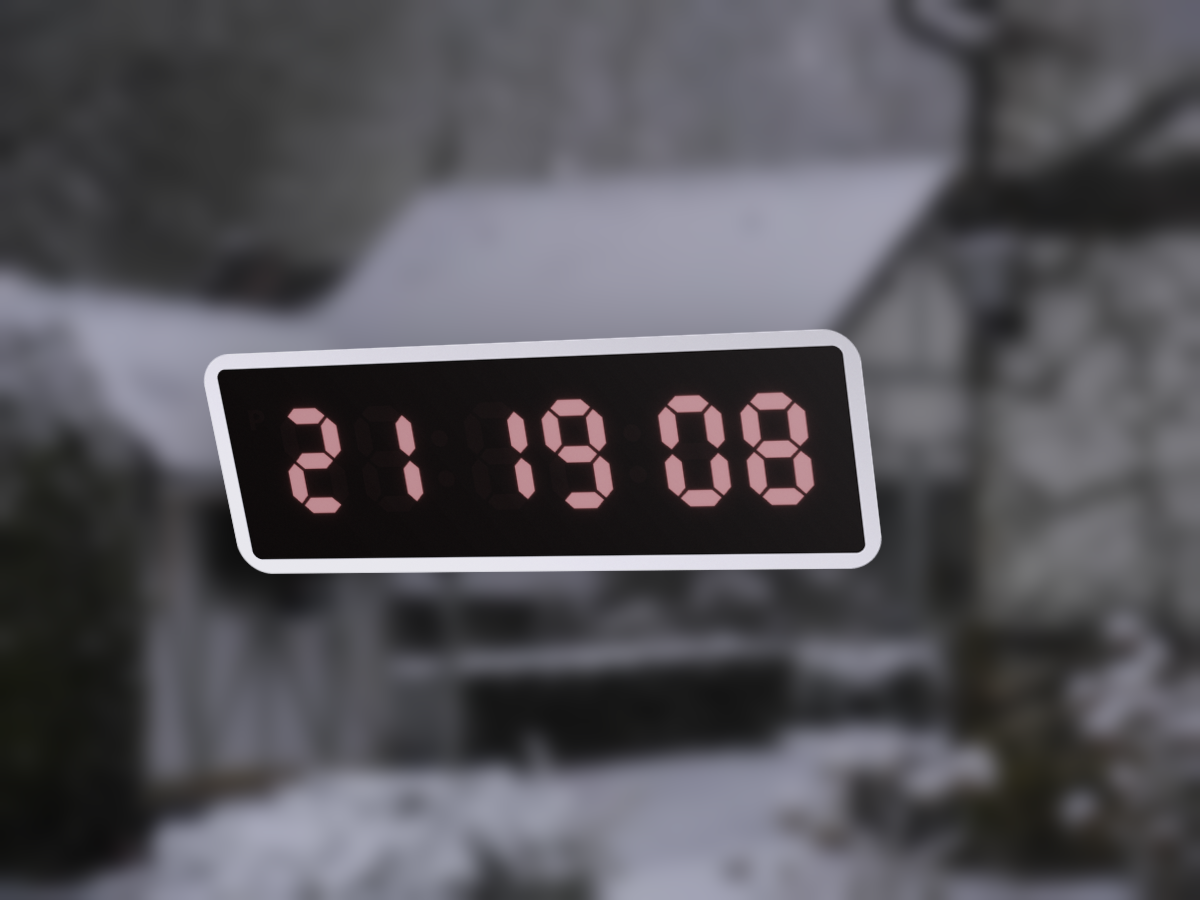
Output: 21h19m08s
